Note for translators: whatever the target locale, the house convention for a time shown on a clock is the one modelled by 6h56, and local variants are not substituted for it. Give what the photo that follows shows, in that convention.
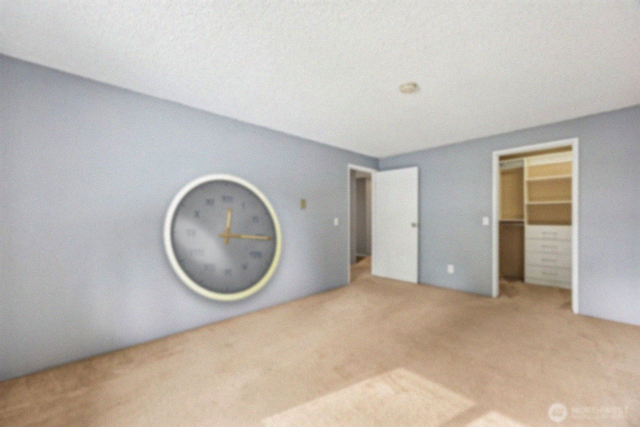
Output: 12h15
